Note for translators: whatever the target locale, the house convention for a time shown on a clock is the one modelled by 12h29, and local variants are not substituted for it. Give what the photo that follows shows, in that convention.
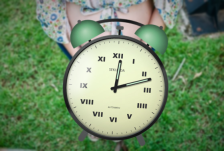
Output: 12h12
